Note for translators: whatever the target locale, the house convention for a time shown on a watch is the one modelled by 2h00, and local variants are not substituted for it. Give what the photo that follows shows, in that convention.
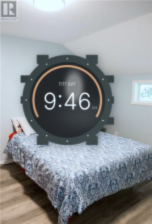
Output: 9h46
